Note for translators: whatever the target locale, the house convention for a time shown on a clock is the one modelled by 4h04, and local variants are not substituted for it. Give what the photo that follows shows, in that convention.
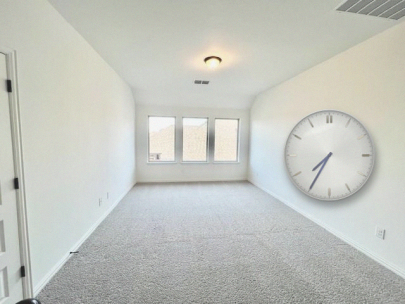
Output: 7h35
